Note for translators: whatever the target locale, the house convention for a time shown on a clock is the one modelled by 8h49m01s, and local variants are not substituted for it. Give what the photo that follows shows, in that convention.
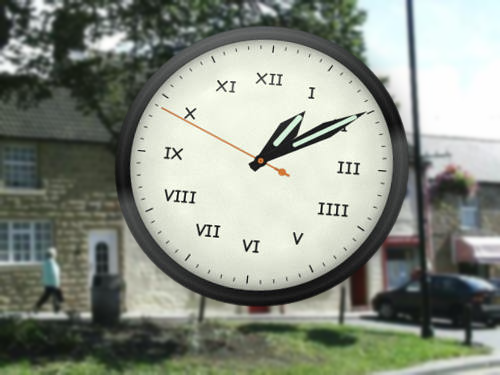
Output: 1h09m49s
